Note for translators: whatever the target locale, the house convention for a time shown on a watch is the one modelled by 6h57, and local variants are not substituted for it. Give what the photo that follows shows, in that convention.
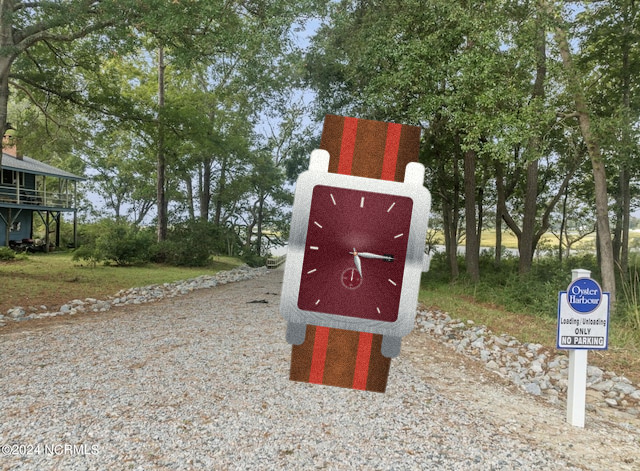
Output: 5h15
